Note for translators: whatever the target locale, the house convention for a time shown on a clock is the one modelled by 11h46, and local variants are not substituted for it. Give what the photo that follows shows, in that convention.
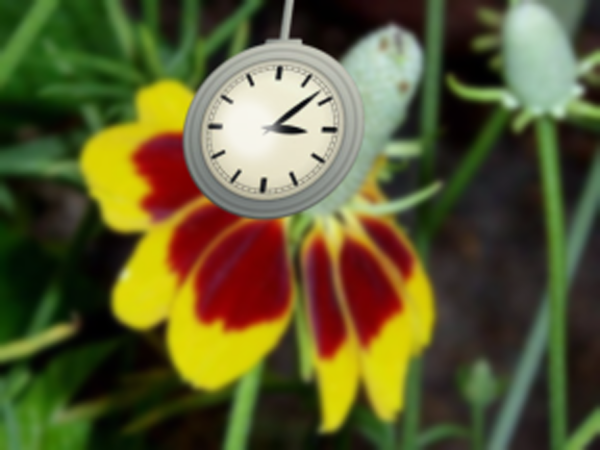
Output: 3h08
